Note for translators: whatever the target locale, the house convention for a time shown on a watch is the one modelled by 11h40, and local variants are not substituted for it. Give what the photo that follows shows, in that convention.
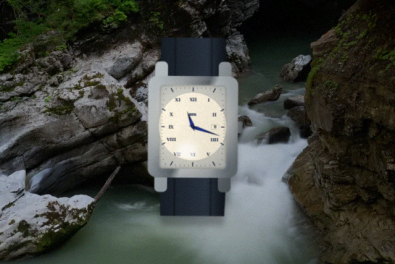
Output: 11h18
